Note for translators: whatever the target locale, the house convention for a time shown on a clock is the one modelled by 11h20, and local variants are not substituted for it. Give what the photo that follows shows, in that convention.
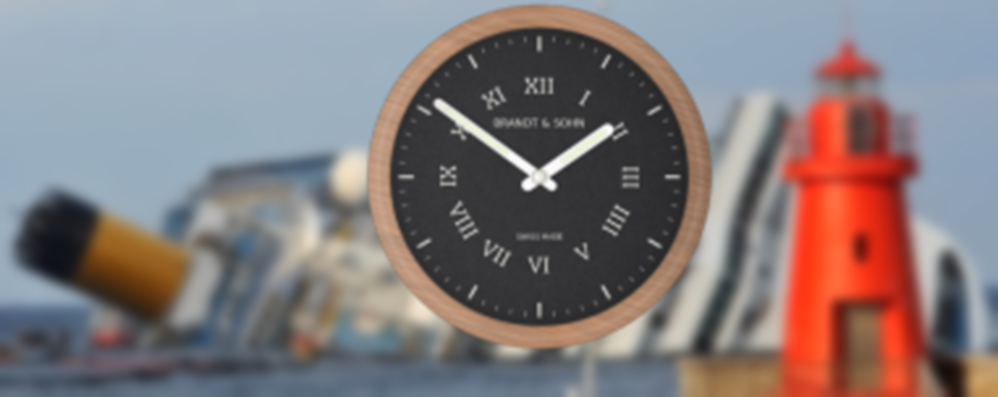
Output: 1h51
